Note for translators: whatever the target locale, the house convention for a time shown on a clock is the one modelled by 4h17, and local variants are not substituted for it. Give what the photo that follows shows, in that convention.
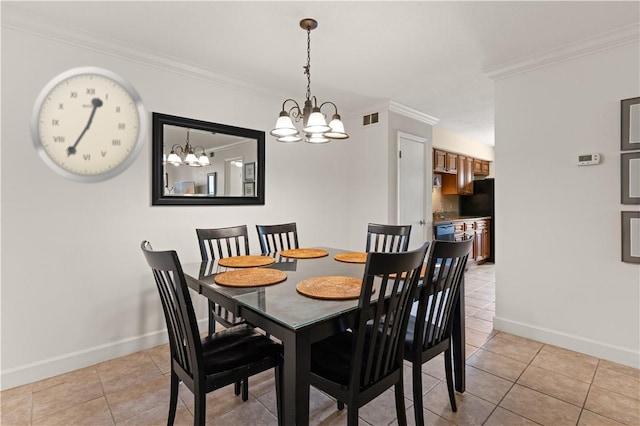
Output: 12h35
